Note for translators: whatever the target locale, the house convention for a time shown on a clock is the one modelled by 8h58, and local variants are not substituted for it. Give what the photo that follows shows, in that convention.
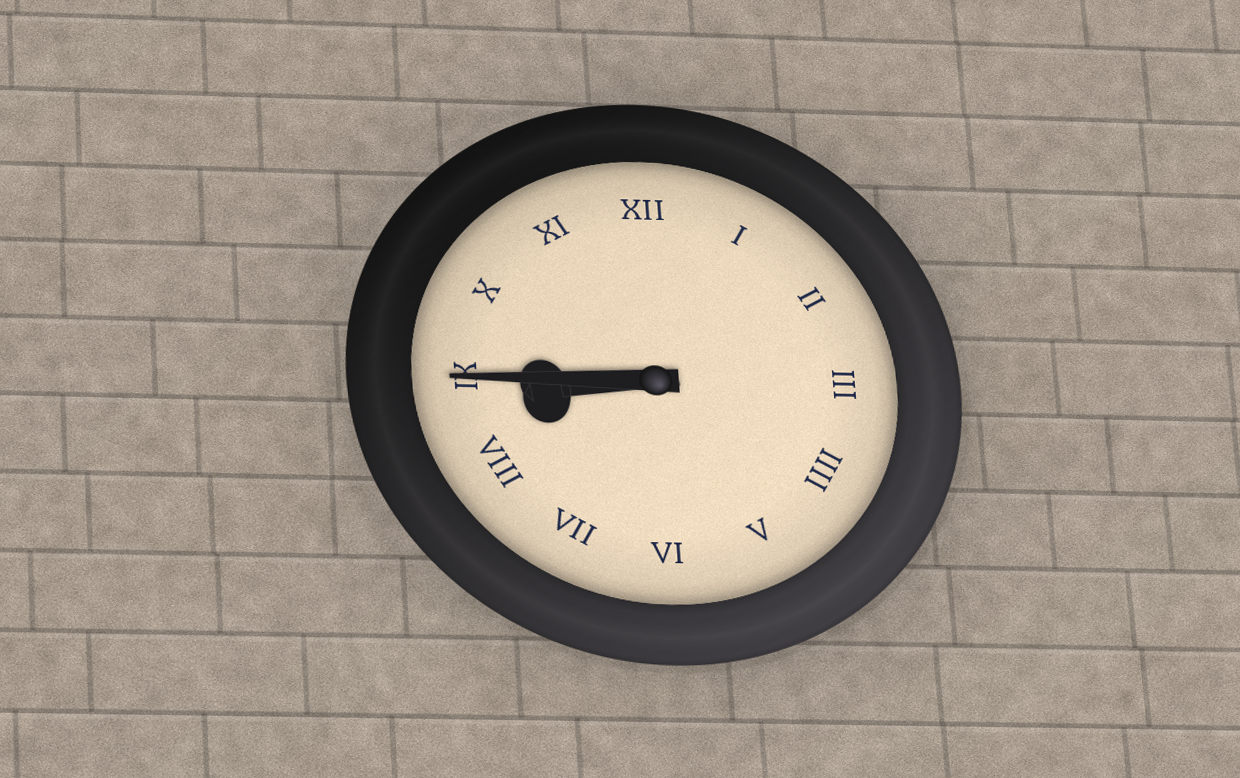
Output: 8h45
